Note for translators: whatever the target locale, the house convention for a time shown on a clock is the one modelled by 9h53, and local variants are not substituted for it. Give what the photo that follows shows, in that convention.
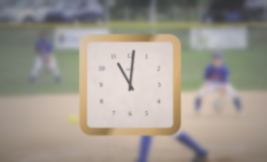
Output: 11h01
